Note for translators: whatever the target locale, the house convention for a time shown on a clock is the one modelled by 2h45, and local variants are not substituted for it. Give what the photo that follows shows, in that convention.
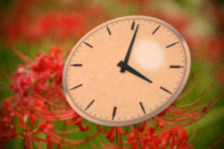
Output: 4h01
